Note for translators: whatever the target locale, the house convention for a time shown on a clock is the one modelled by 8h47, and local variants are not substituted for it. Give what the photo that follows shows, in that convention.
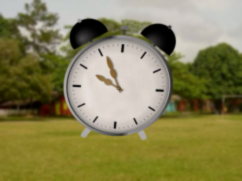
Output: 9h56
